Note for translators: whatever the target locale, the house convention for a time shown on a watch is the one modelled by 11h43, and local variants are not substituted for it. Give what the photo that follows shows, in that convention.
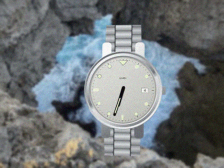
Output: 6h33
